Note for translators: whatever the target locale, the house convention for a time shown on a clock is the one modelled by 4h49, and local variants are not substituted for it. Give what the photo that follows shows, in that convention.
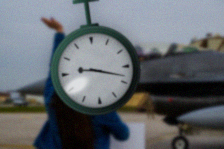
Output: 9h18
